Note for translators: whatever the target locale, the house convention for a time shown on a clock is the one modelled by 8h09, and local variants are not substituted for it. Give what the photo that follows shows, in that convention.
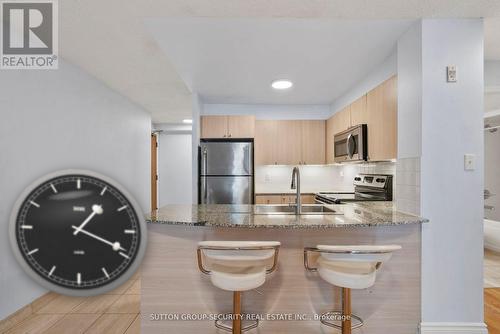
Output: 1h19
